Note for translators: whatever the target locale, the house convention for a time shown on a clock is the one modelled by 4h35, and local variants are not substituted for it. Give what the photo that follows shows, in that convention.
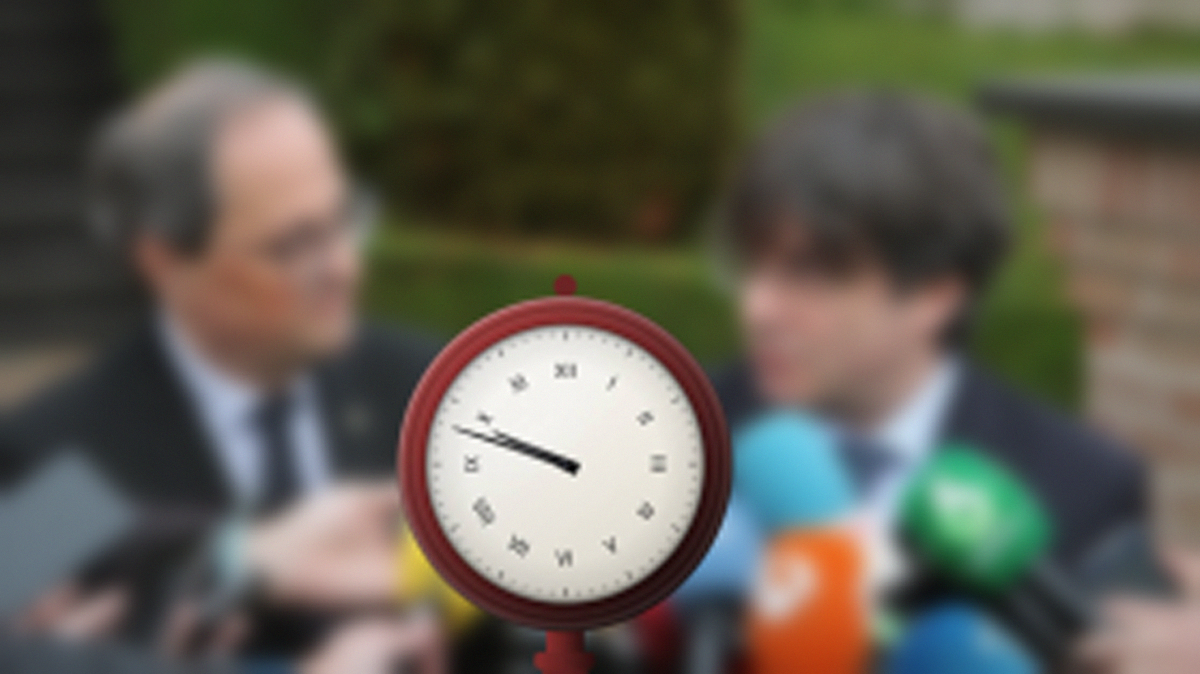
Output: 9h48
